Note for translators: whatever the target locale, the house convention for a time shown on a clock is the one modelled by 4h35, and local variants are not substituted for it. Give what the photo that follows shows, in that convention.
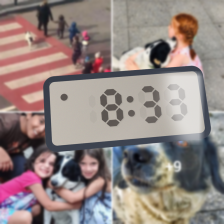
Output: 8h33
